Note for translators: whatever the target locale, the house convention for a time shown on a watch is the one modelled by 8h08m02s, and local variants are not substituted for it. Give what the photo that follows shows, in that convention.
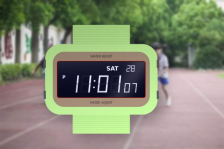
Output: 11h01m07s
